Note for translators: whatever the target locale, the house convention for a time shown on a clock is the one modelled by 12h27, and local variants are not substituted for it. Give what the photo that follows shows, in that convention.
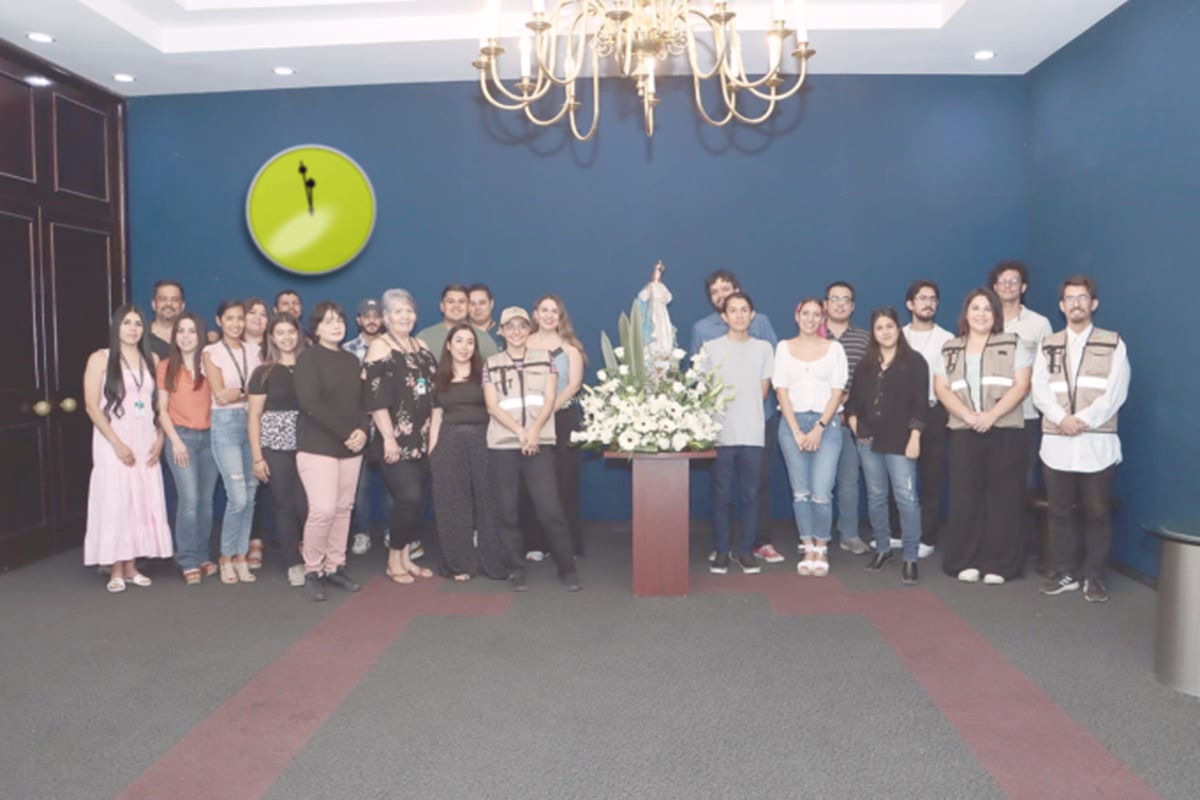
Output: 11h58
